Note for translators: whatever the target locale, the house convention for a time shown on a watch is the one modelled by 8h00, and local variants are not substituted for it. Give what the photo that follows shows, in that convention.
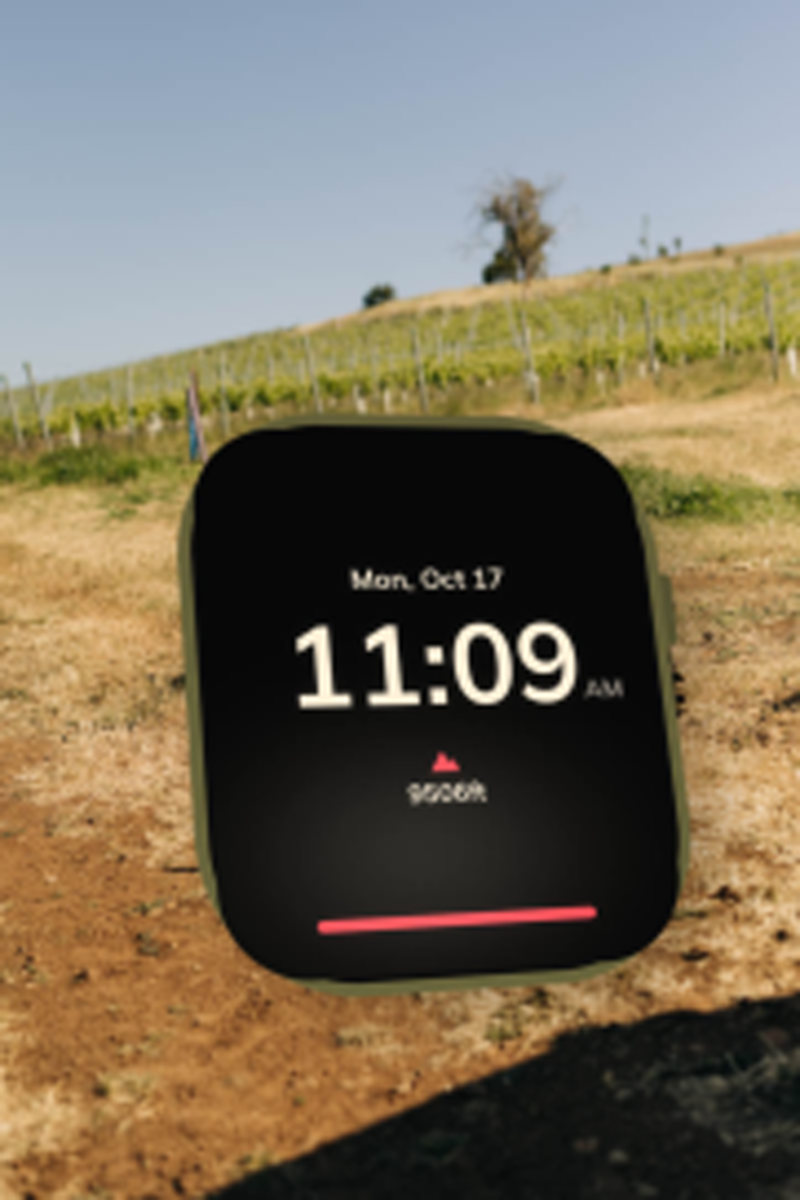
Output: 11h09
